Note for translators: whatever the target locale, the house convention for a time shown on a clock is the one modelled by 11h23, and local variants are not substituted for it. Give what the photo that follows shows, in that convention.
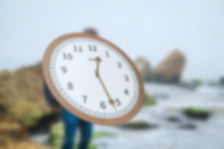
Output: 12h27
